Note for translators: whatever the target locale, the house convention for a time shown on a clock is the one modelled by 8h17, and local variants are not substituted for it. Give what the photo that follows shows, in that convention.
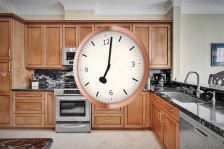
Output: 7h02
